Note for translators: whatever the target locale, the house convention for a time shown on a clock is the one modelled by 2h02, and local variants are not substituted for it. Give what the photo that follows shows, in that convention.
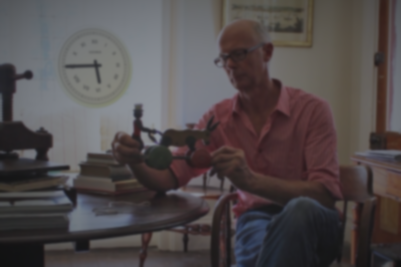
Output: 5h45
